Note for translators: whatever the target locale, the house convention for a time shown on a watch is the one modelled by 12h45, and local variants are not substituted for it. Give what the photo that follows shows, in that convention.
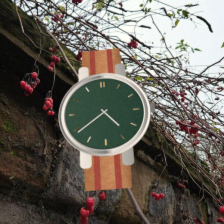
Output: 4h39
